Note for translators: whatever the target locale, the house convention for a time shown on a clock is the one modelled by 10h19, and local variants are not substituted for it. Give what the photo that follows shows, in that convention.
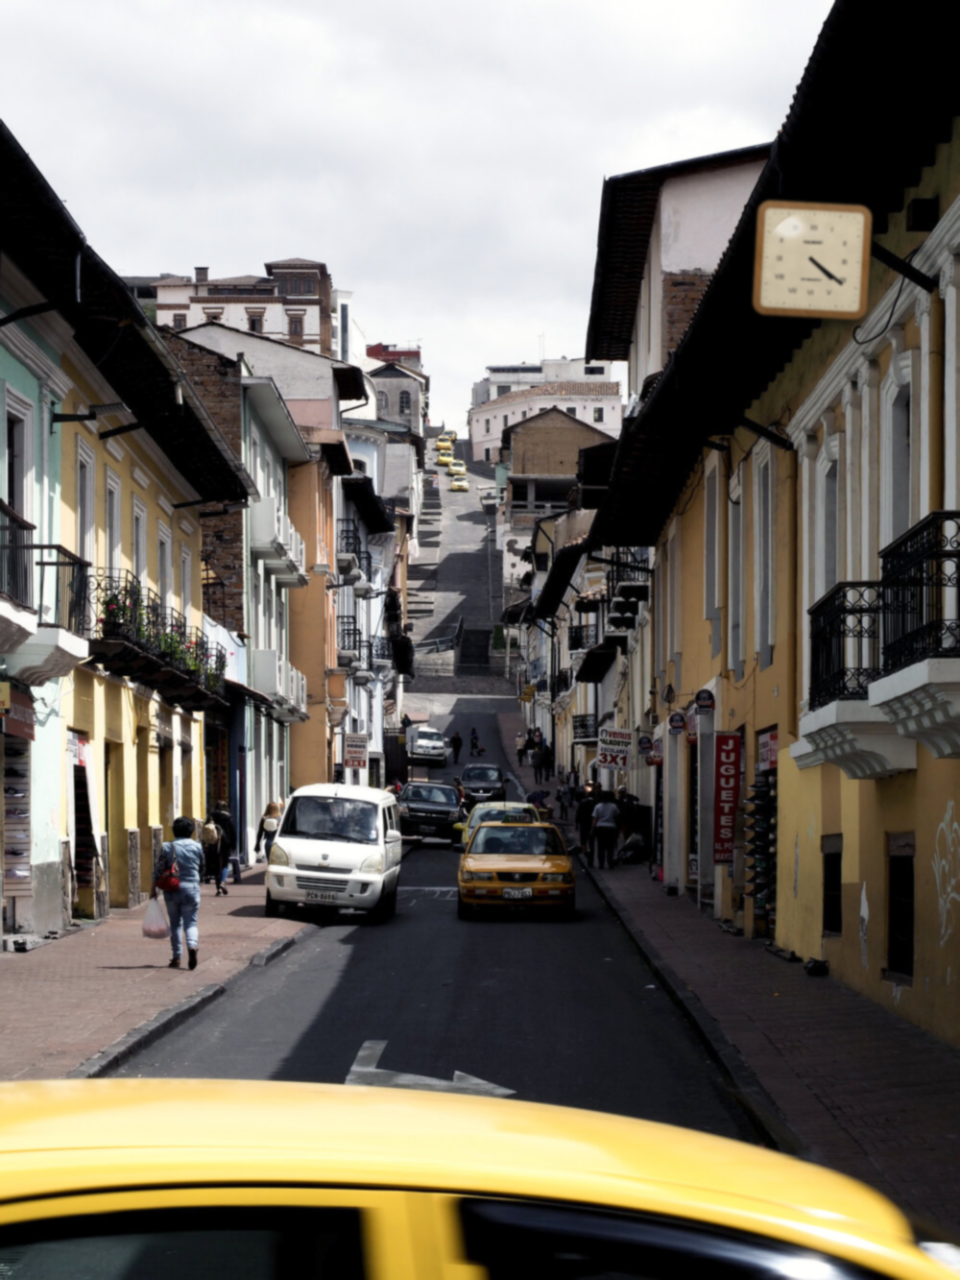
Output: 4h21
